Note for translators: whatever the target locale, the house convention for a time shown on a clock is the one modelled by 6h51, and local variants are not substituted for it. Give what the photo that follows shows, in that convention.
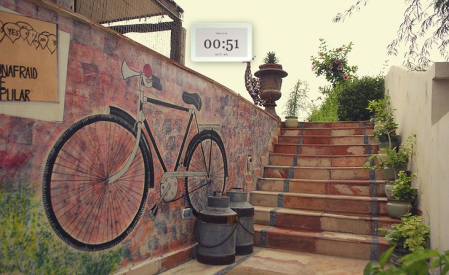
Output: 0h51
